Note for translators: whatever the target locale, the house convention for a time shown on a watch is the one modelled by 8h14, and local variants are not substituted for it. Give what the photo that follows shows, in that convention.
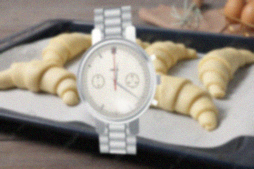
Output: 12h21
